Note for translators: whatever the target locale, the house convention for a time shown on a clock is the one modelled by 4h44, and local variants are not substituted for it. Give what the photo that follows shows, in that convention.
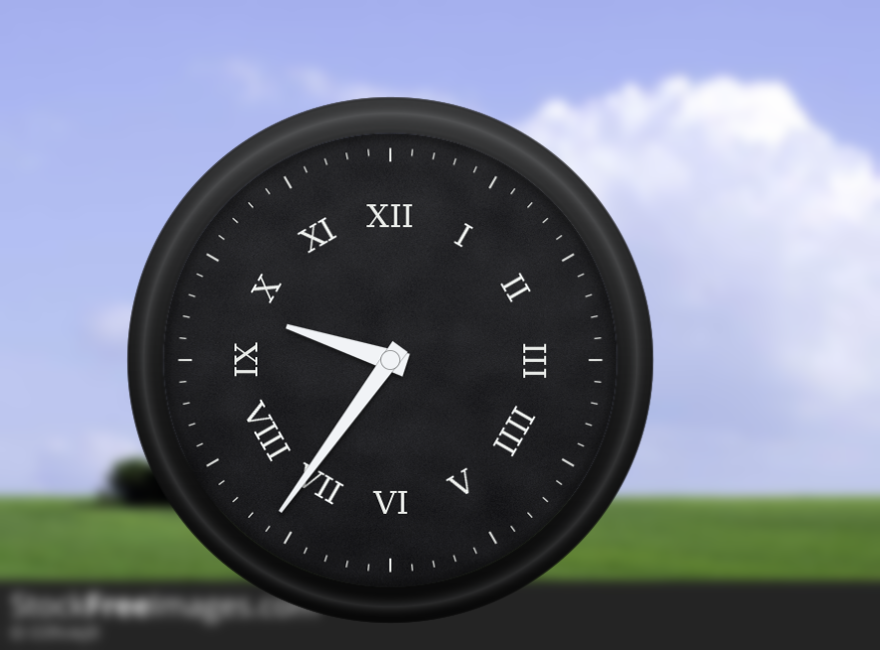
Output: 9h36
